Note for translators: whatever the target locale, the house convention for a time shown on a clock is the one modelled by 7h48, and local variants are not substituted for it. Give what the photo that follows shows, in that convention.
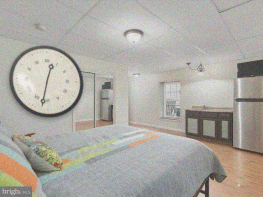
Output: 12h32
